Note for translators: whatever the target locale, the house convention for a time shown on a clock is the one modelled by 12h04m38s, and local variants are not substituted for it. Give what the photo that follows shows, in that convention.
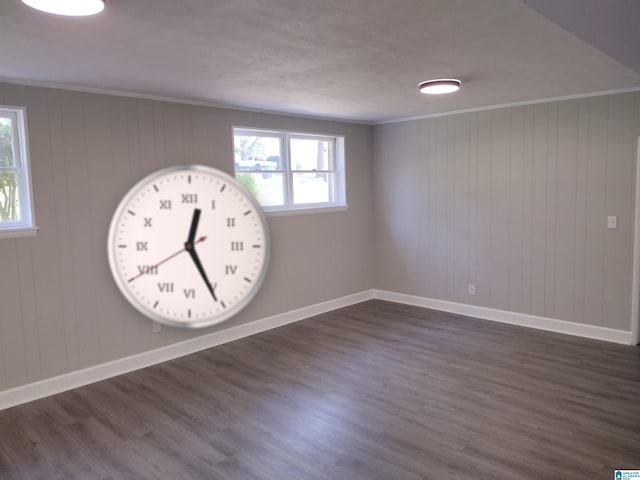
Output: 12h25m40s
